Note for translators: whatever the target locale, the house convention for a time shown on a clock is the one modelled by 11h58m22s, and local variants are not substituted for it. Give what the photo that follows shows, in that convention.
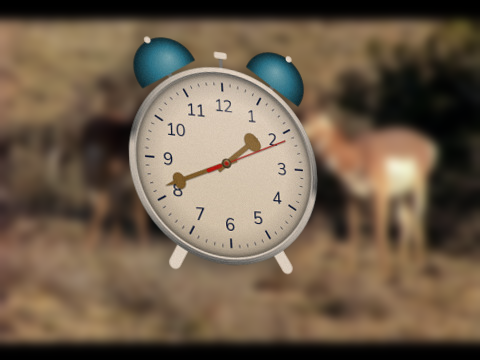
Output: 1h41m11s
